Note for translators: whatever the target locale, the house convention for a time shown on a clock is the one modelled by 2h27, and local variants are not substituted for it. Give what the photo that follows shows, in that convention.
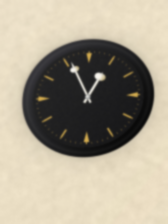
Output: 12h56
